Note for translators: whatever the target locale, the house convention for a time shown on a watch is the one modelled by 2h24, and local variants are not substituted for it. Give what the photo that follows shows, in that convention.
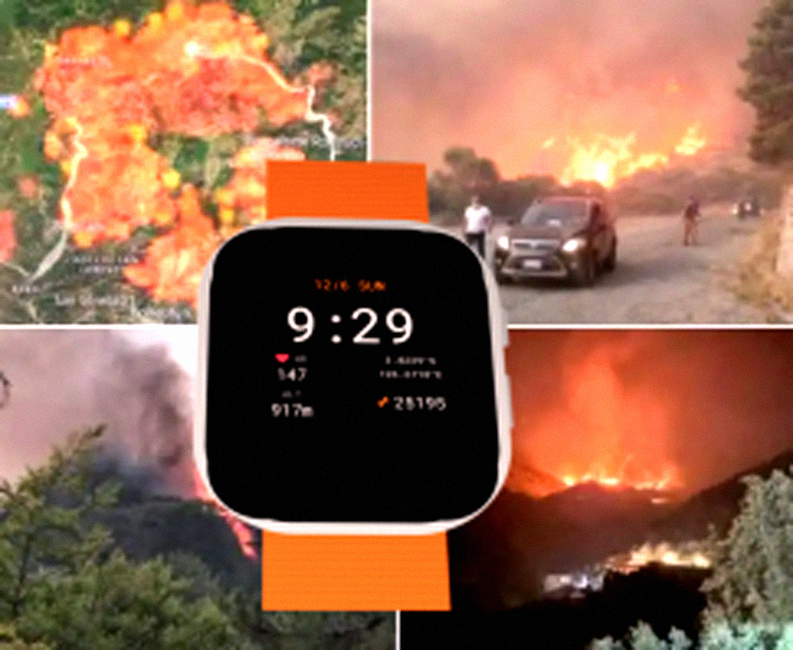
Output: 9h29
